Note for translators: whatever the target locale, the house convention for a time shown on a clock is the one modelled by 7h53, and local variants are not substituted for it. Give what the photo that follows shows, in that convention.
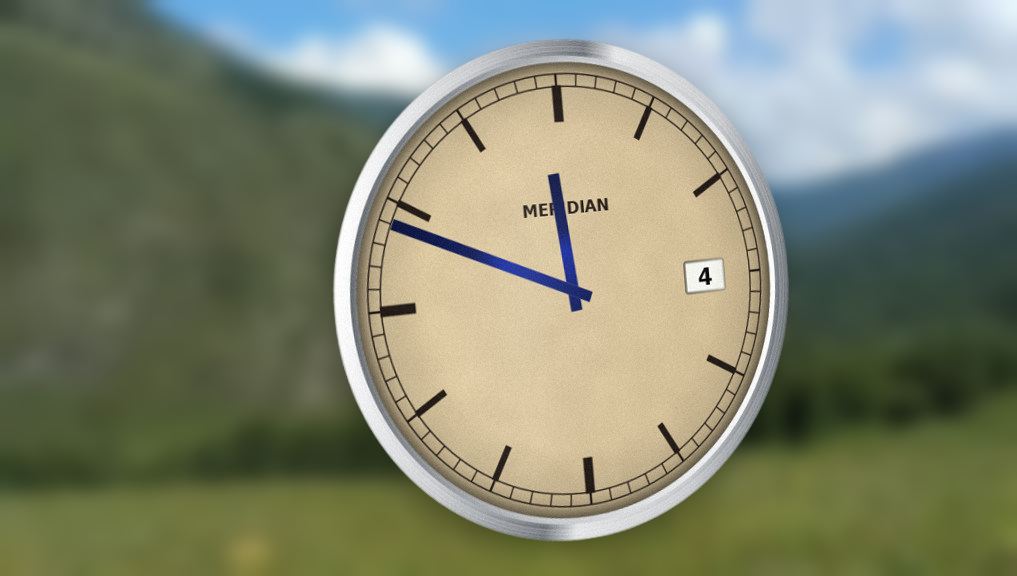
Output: 11h49
